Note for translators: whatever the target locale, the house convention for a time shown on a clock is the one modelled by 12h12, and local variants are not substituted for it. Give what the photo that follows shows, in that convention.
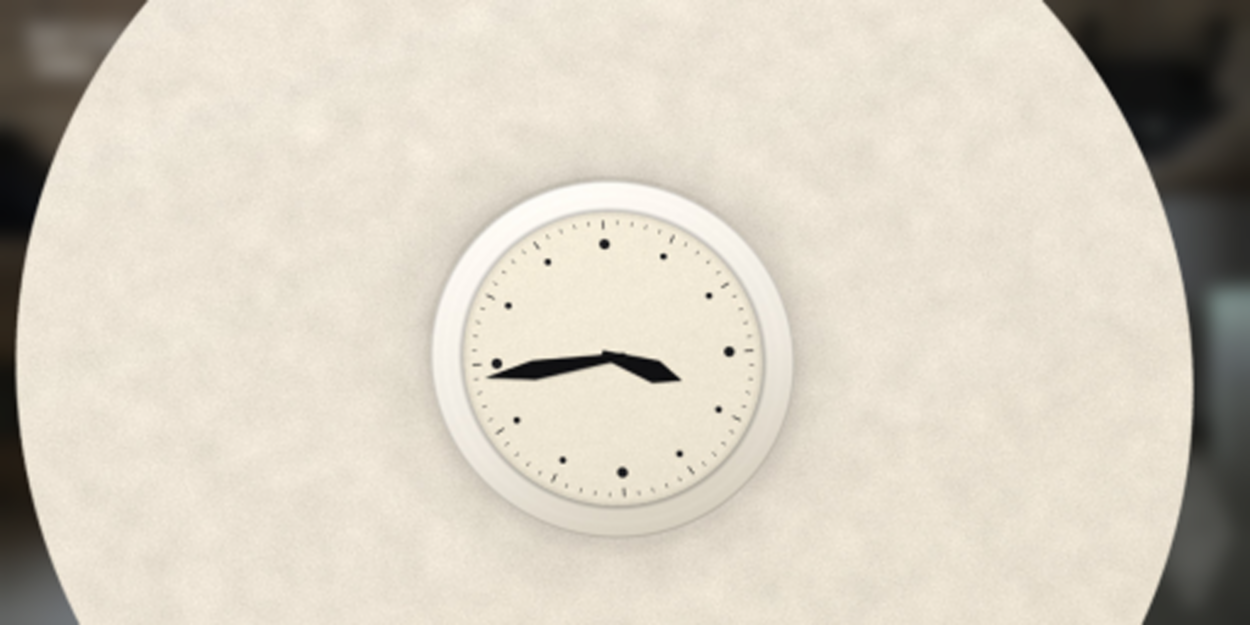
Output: 3h44
